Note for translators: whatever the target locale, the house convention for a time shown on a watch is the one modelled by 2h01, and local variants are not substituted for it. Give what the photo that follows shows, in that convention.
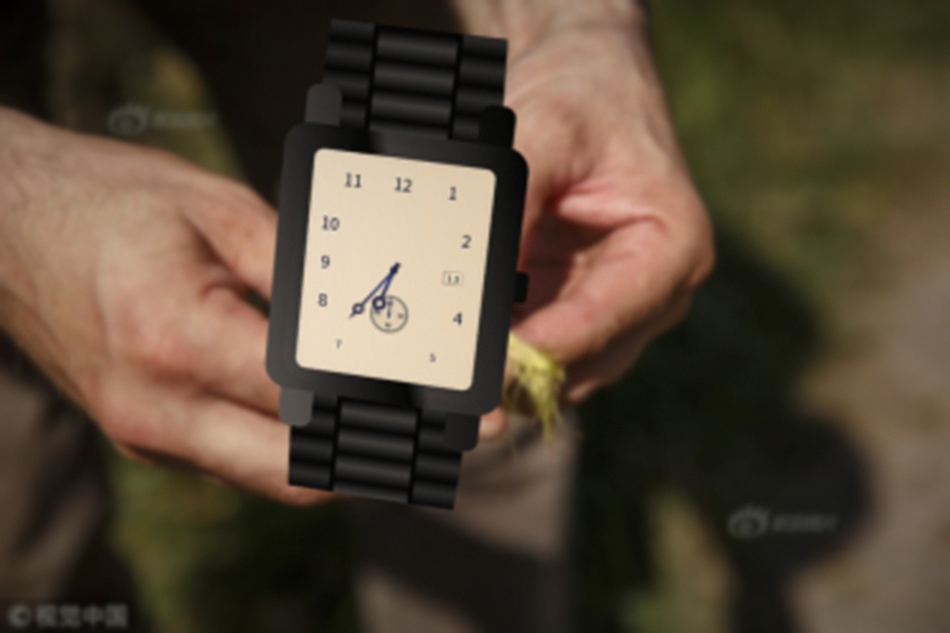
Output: 6h36
